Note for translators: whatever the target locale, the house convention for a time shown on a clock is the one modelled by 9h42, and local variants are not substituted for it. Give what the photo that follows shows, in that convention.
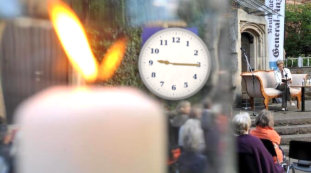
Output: 9h15
